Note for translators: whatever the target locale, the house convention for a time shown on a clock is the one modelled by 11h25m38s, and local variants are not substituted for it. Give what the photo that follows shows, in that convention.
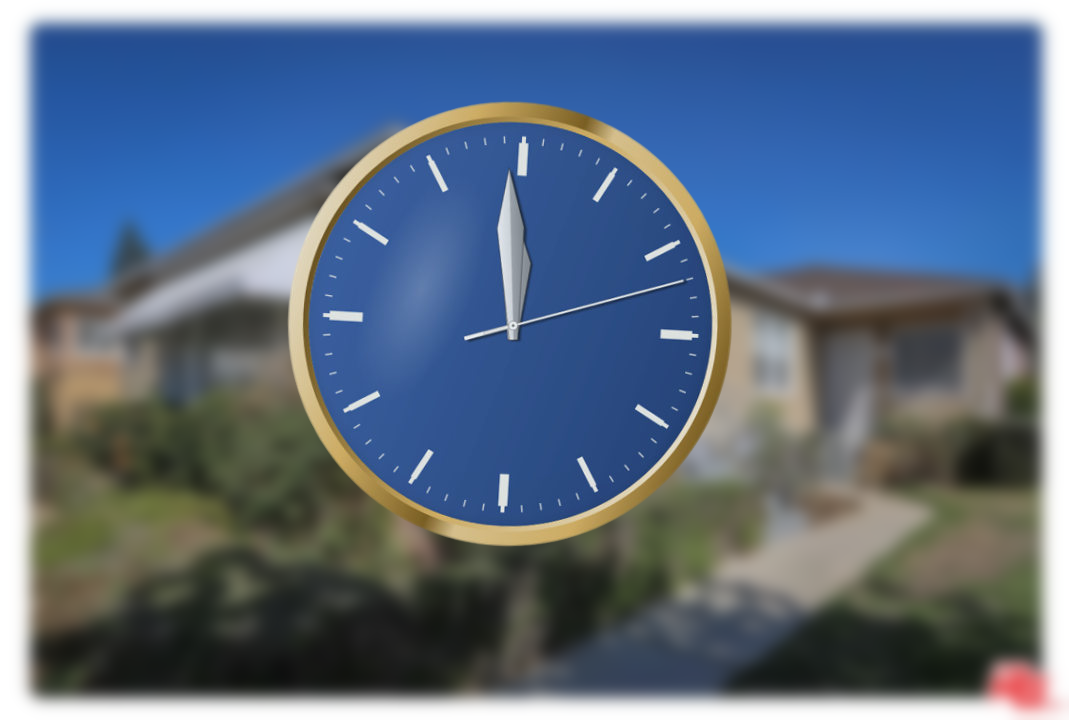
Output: 11h59m12s
